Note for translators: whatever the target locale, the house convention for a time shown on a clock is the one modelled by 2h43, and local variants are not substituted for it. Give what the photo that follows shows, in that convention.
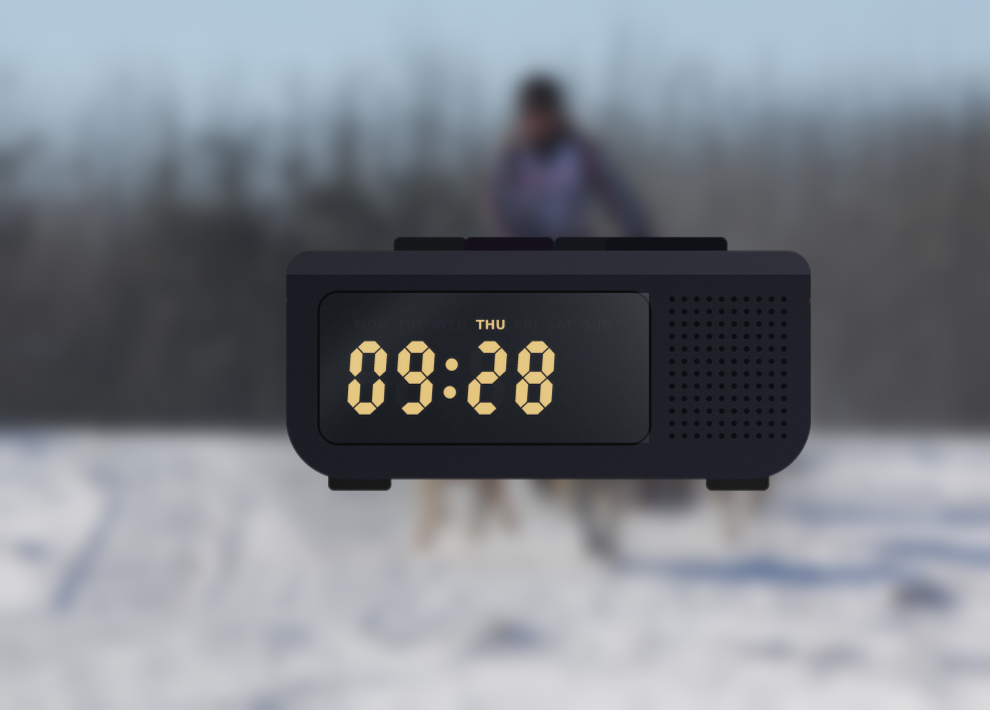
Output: 9h28
